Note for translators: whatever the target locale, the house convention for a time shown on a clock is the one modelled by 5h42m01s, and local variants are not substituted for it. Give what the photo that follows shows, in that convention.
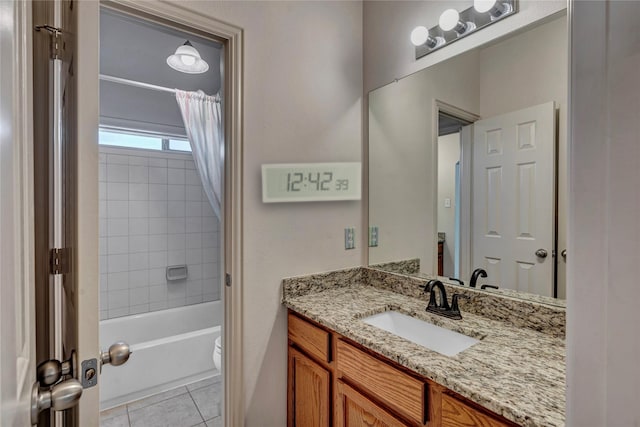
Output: 12h42m39s
